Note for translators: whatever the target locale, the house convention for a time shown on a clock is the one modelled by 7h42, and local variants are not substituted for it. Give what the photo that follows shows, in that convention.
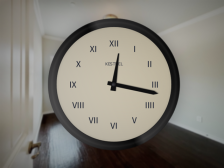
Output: 12h17
